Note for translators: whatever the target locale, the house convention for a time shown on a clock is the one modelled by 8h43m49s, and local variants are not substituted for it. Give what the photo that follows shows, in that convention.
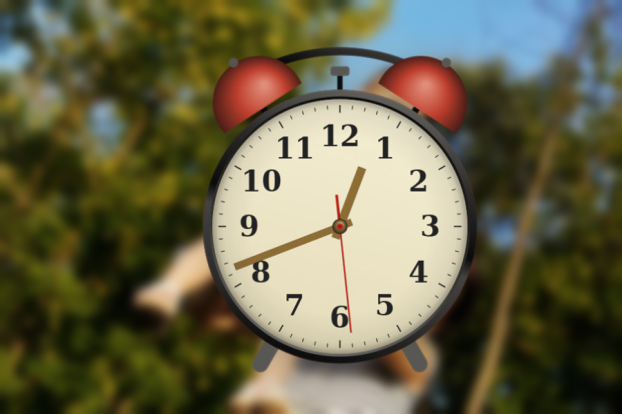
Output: 12h41m29s
